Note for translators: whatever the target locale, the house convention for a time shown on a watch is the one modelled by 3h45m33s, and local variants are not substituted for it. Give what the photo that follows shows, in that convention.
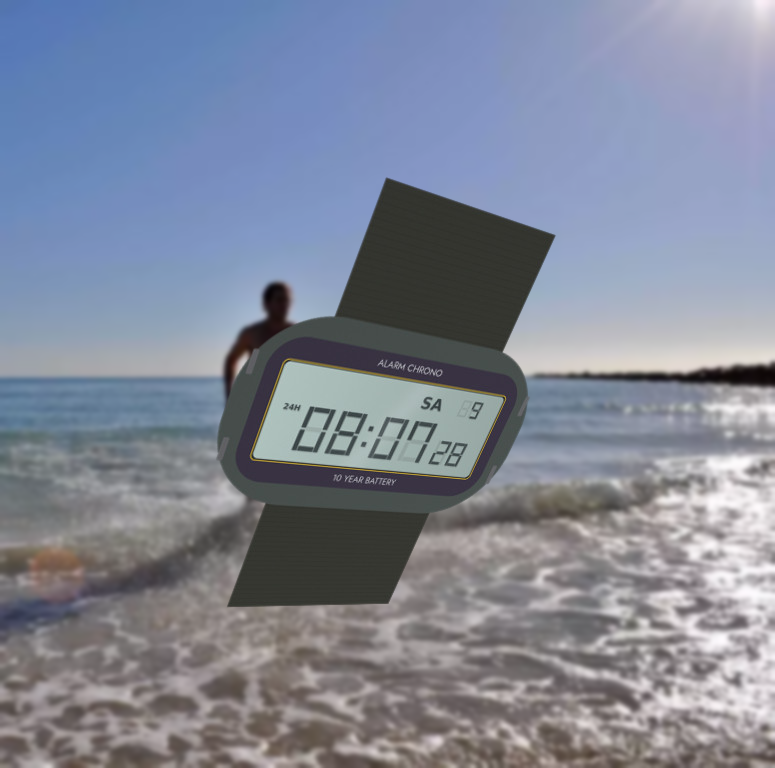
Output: 8h07m28s
